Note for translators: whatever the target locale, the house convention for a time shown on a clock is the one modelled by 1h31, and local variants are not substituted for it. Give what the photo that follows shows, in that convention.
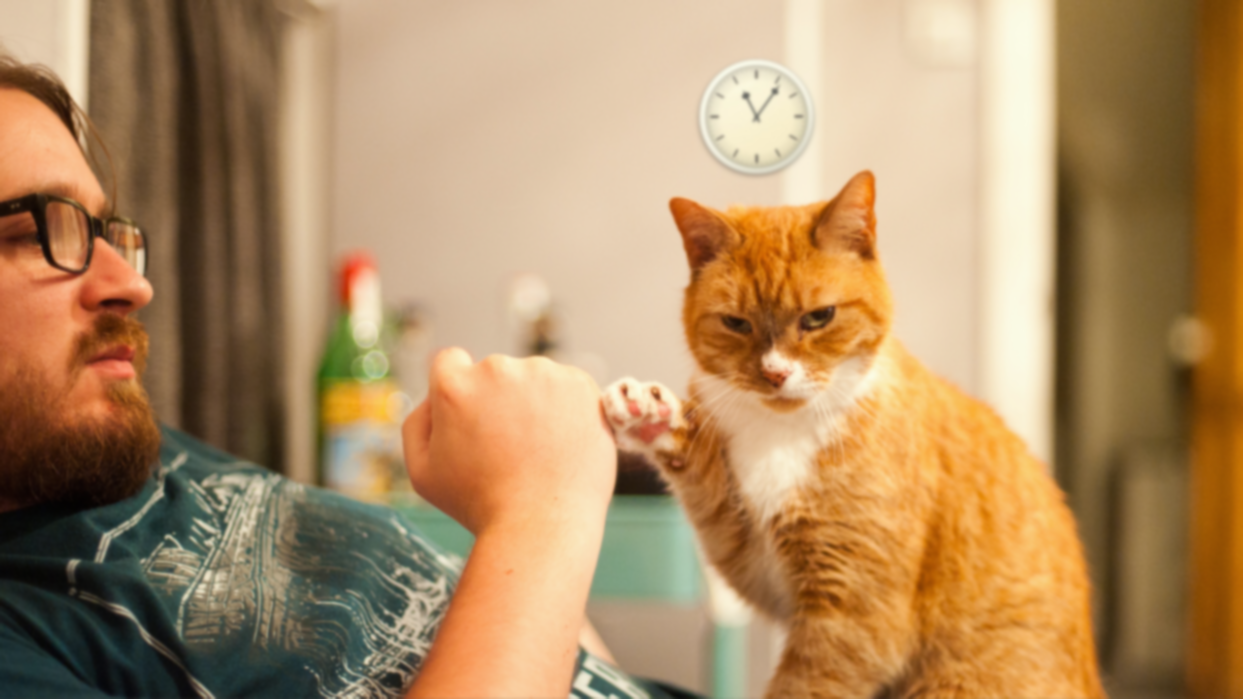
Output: 11h06
